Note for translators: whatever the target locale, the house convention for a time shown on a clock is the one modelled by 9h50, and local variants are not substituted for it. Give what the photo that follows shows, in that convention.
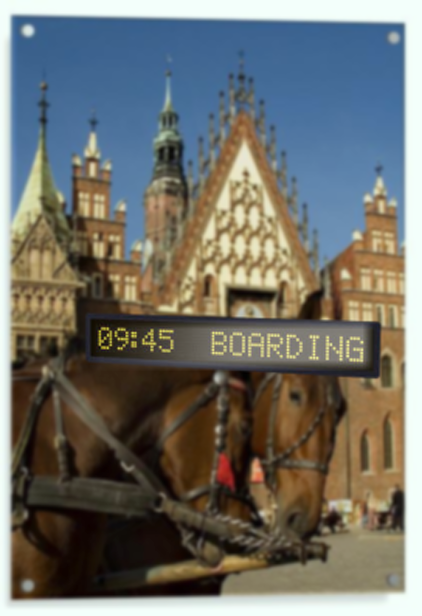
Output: 9h45
